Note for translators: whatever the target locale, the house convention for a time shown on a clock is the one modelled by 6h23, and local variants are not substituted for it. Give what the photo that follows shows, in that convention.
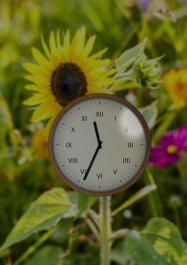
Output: 11h34
